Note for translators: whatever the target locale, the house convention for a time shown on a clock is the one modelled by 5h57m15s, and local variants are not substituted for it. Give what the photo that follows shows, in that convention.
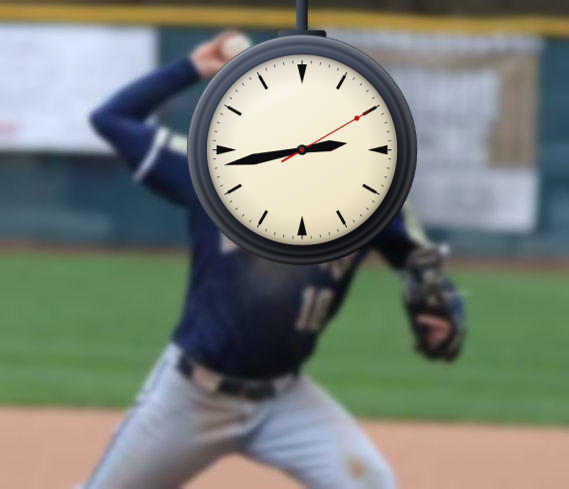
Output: 2h43m10s
